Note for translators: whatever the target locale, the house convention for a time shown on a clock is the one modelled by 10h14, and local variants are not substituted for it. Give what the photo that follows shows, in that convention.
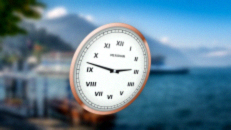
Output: 2h47
